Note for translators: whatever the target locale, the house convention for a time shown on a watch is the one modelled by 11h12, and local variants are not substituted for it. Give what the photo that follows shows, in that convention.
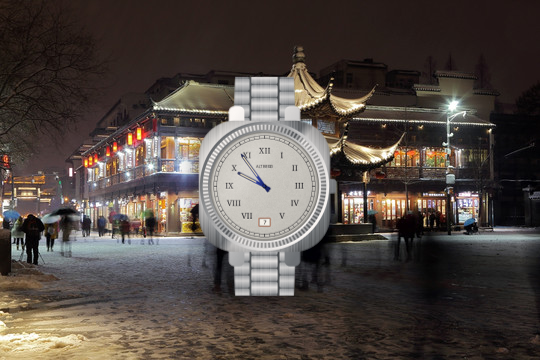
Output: 9h54
